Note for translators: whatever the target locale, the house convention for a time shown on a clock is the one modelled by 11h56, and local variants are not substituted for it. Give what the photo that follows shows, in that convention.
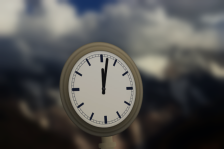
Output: 12h02
